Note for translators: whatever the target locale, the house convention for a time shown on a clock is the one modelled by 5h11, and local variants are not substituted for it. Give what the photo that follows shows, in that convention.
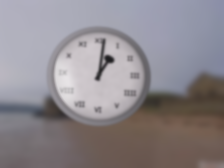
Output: 1h01
